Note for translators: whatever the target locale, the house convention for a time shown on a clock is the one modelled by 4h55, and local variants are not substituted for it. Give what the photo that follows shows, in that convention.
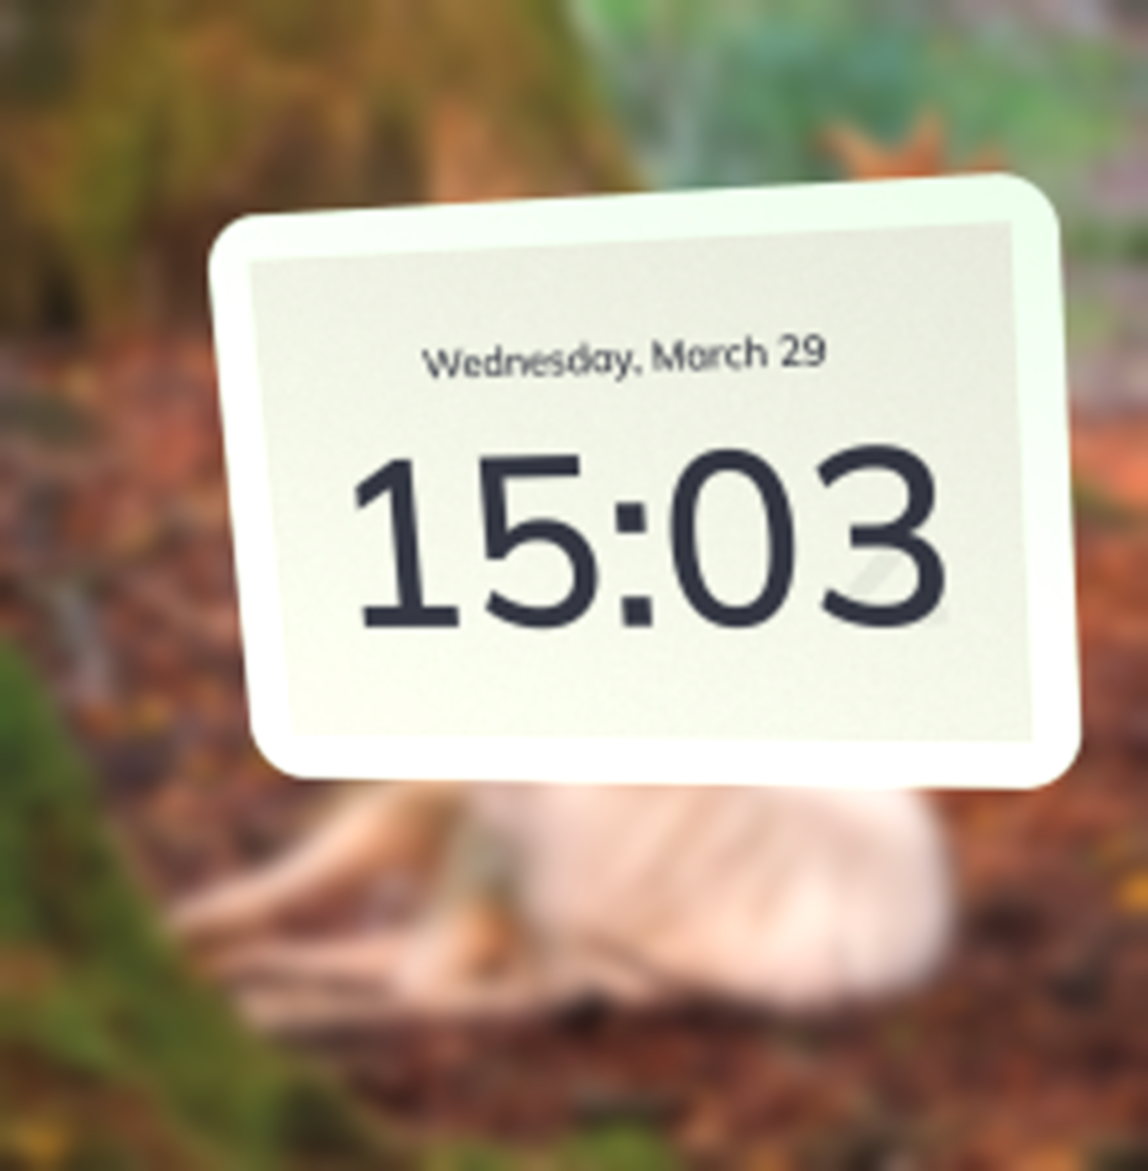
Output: 15h03
